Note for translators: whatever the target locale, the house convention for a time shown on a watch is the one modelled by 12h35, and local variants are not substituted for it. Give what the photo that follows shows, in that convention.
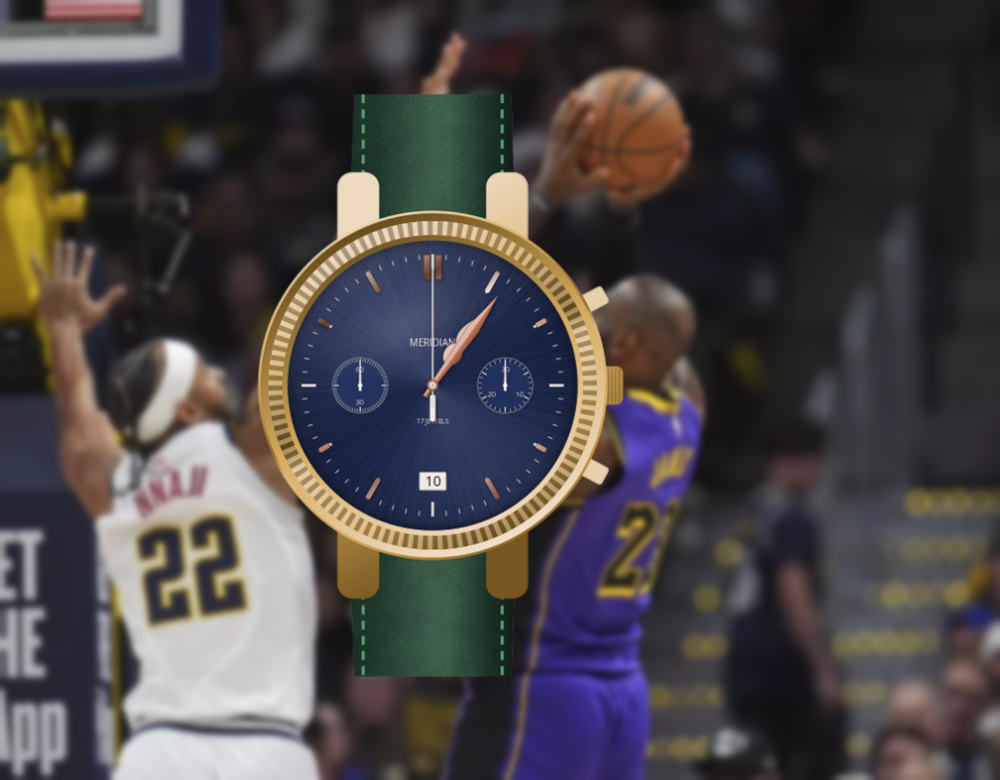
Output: 1h06
